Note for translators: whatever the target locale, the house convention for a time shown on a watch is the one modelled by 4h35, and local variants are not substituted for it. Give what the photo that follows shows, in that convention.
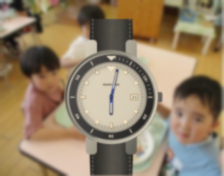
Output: 6h02
